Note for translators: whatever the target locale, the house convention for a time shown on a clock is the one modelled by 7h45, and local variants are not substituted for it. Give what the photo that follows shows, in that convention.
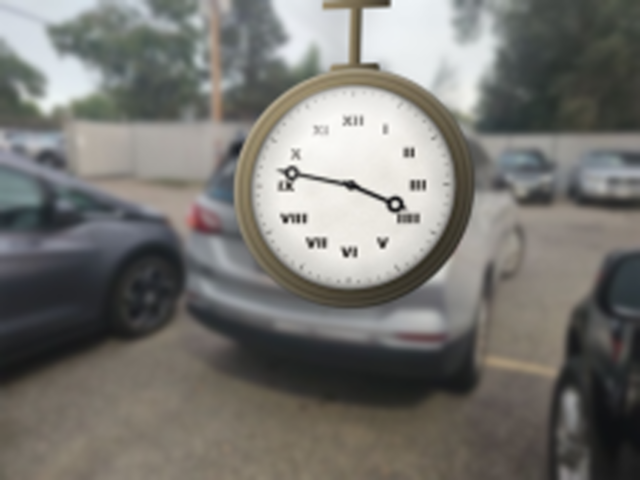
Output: 3h47
